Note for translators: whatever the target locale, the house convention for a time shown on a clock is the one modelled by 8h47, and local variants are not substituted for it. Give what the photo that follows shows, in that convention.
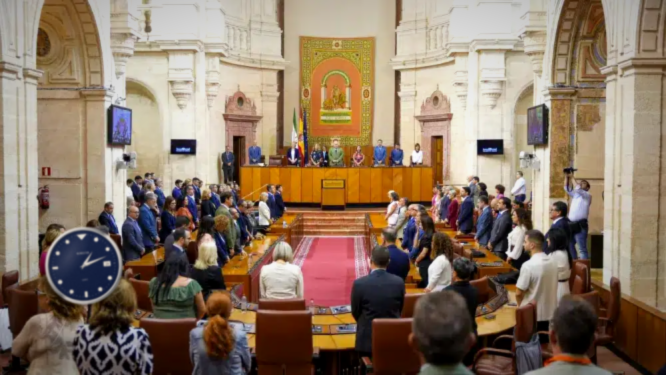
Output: 1h12
